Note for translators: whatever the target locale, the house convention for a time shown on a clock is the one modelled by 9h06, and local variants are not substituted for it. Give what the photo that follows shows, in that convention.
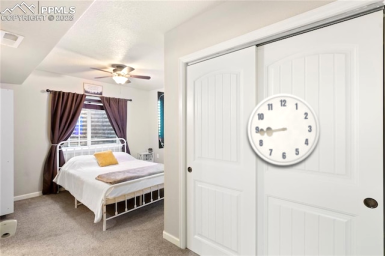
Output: 8h44
